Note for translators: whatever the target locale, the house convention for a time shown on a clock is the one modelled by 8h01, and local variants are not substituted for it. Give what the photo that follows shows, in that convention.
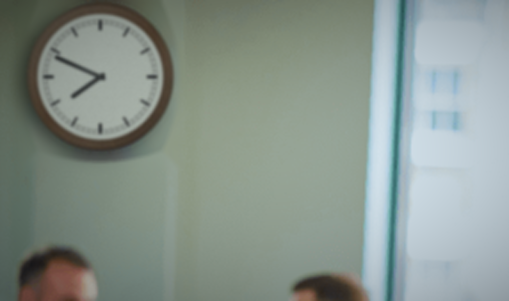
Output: 7h49
